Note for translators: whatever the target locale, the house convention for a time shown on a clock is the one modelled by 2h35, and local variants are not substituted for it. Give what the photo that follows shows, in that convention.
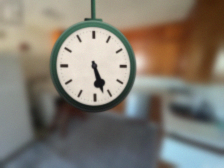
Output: 5h27
